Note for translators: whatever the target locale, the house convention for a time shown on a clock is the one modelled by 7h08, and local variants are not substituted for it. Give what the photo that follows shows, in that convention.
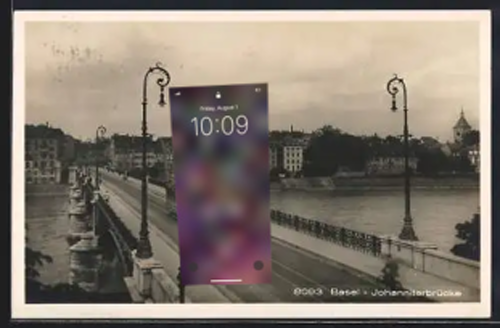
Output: 10h09
